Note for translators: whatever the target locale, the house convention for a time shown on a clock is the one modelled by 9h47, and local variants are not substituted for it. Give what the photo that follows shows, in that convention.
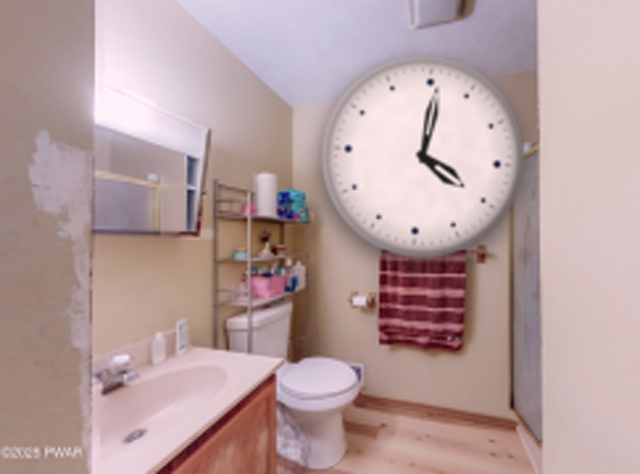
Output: 4h01
